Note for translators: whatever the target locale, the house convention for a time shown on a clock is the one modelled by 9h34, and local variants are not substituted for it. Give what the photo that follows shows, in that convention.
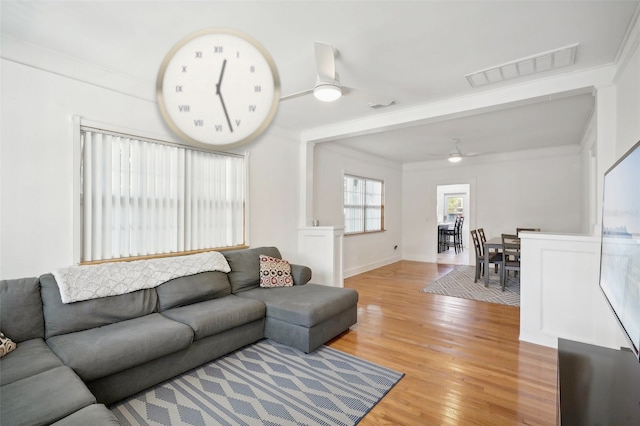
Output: 12h27
